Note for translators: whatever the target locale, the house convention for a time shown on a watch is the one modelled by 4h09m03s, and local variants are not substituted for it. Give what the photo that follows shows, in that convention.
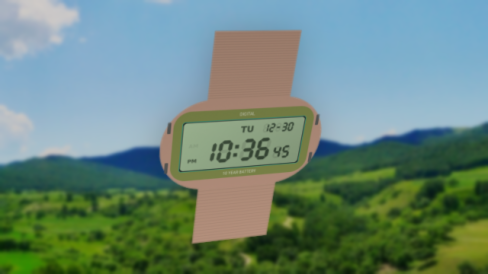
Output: 10h36m45s
